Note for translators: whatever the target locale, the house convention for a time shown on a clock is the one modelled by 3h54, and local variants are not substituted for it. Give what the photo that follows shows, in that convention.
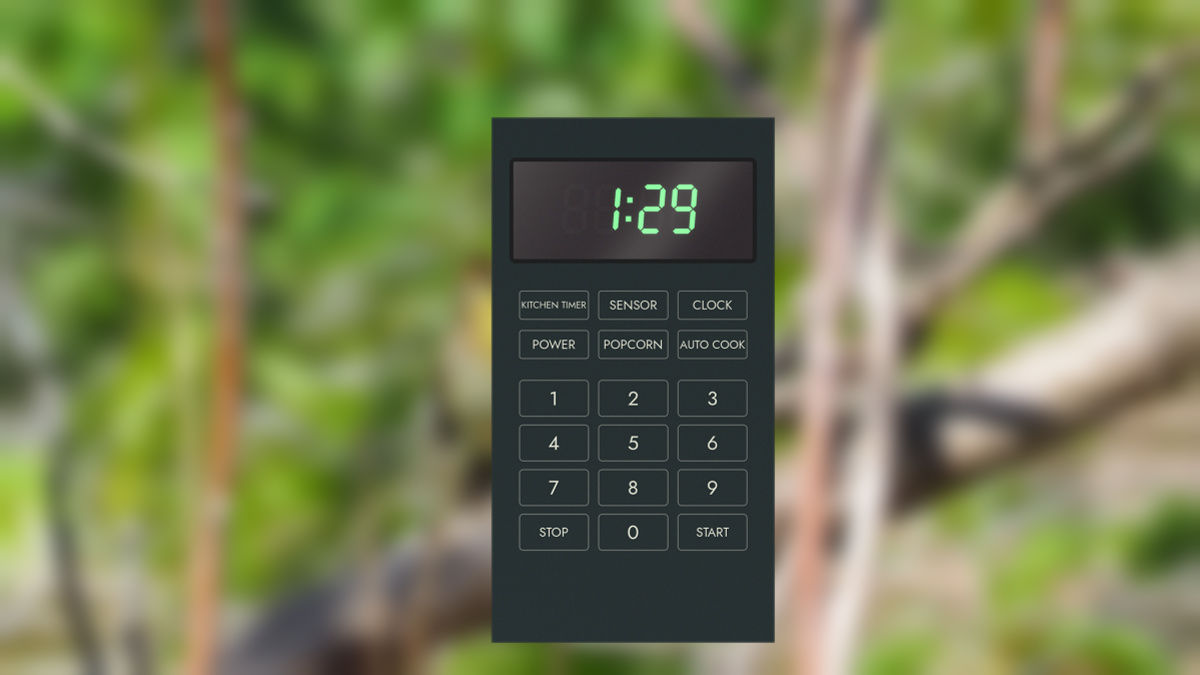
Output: 1h29
